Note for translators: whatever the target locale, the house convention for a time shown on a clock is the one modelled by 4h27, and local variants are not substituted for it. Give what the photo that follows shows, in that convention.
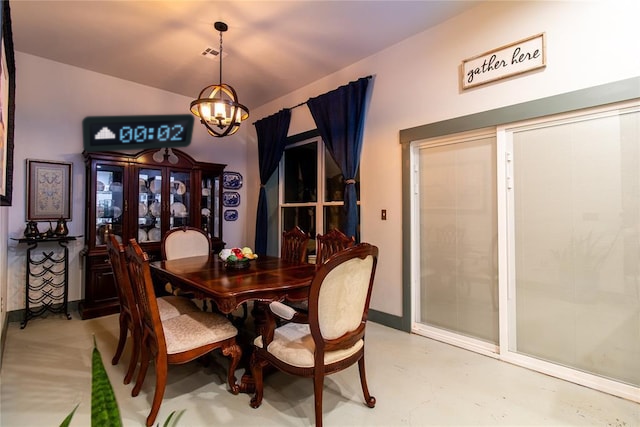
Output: 0h02
